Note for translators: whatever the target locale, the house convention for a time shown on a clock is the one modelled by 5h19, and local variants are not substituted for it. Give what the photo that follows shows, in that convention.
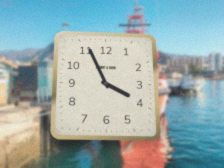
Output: 3h56
